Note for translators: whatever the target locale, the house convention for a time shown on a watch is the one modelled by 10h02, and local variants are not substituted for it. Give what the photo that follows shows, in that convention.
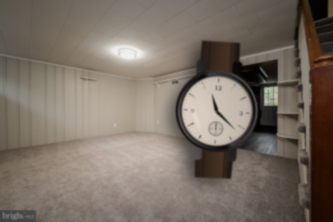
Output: 11h22
